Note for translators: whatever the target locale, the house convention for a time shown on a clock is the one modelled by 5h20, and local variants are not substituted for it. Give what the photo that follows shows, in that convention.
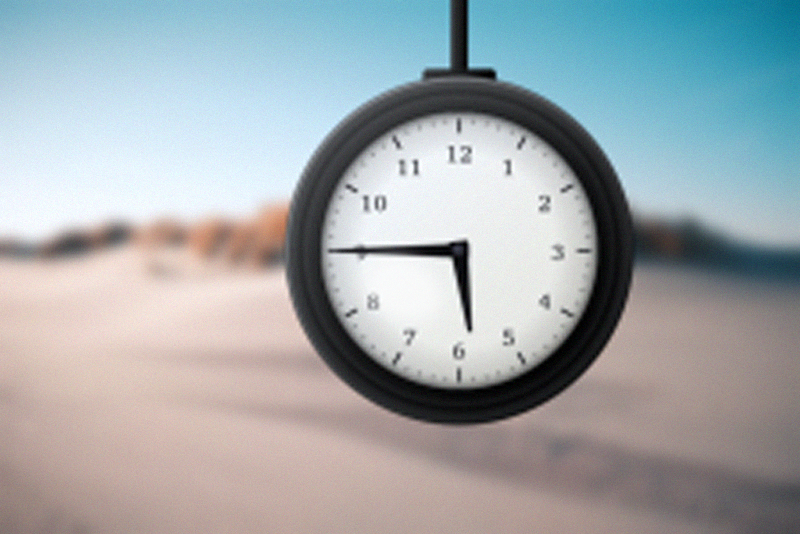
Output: 5h45
